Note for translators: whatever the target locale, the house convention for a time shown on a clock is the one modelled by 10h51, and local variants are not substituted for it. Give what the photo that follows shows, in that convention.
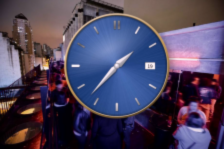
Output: 1h37
